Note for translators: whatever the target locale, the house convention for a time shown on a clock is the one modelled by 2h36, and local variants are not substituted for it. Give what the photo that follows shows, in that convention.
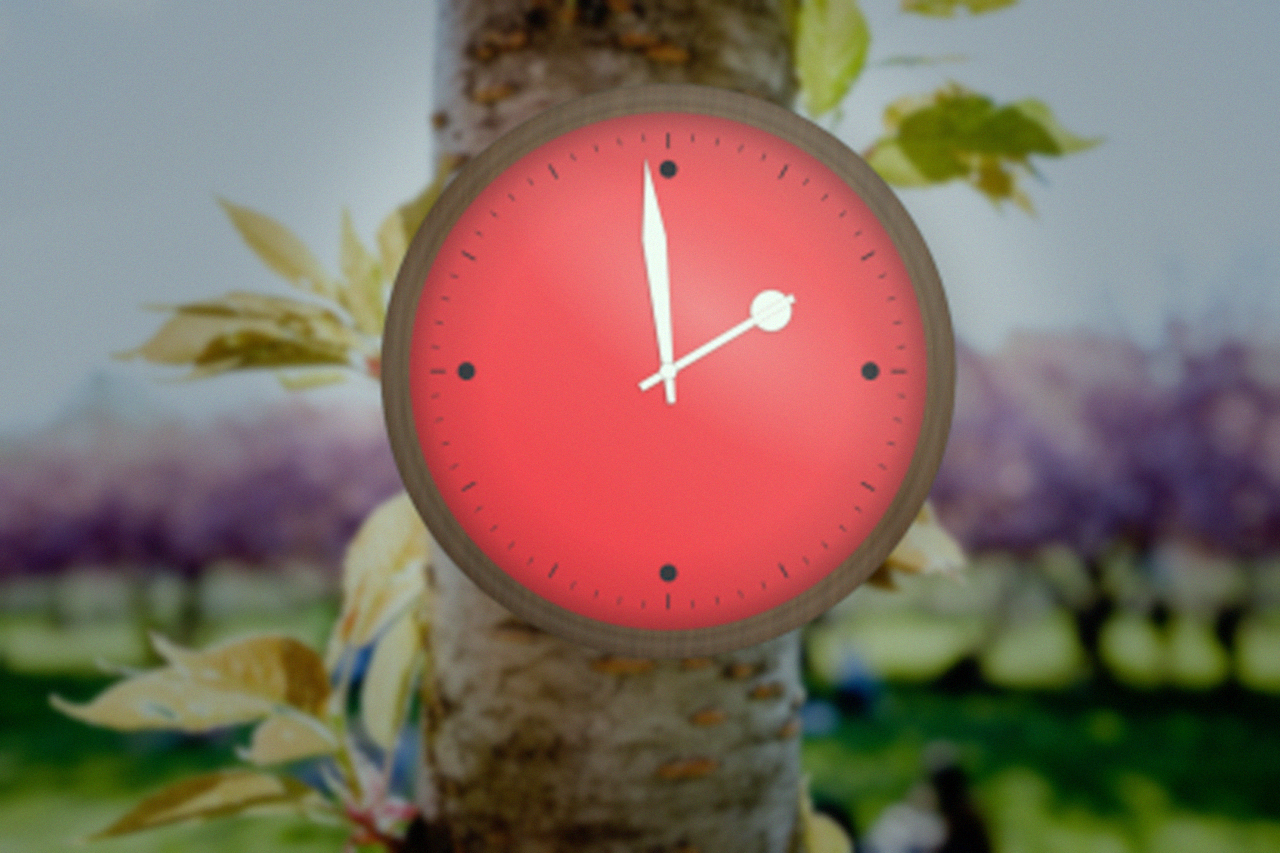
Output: 1h59
